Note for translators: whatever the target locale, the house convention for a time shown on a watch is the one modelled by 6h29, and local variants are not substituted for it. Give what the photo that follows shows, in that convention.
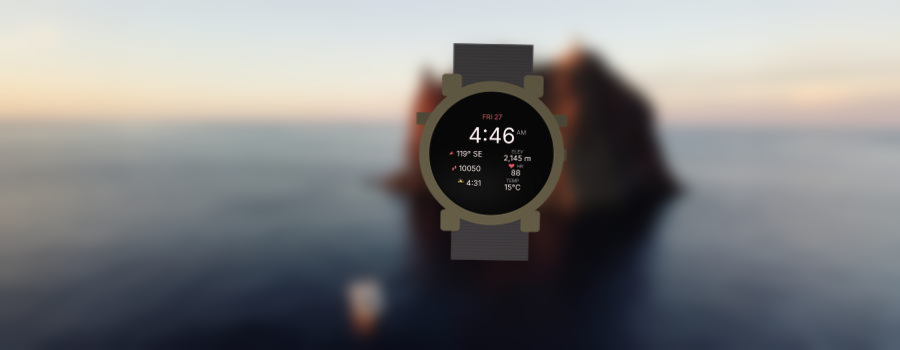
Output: 4h46
